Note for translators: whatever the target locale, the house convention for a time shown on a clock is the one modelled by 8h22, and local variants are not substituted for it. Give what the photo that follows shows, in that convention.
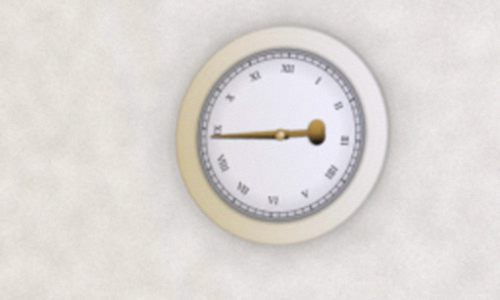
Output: 2h44
